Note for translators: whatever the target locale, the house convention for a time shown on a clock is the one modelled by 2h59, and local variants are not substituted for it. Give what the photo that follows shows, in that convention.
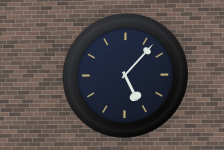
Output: 5h07
